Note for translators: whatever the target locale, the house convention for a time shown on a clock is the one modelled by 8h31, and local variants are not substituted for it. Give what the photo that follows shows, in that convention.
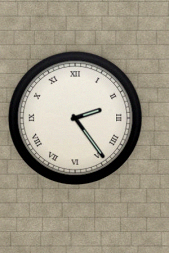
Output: 2h24
